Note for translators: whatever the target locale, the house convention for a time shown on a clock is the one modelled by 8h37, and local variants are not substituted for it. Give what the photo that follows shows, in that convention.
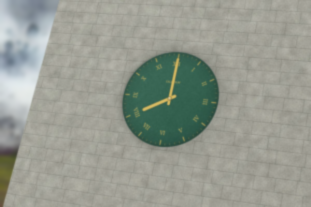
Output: 8h00
